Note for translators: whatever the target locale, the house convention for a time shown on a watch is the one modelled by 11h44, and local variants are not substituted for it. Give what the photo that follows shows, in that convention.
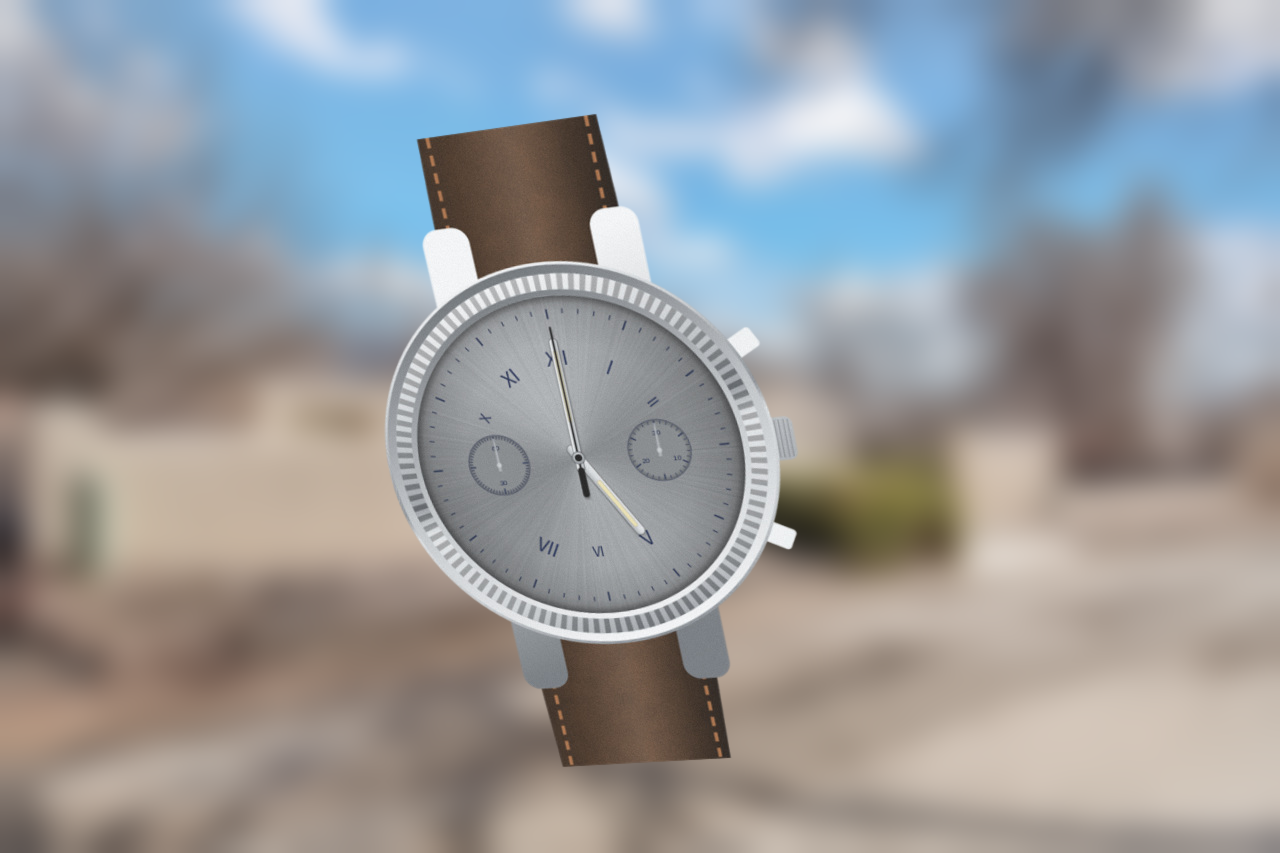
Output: 5h00
